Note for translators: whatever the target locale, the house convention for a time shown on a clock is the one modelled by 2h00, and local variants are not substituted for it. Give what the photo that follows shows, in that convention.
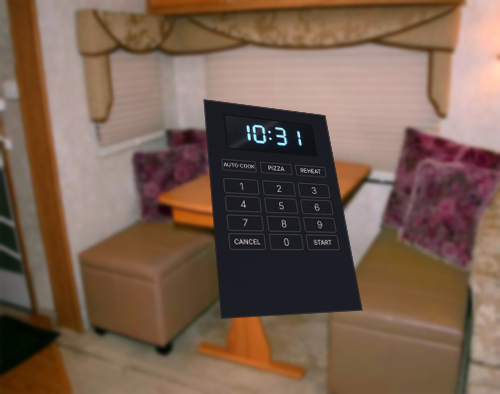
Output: 10h31
